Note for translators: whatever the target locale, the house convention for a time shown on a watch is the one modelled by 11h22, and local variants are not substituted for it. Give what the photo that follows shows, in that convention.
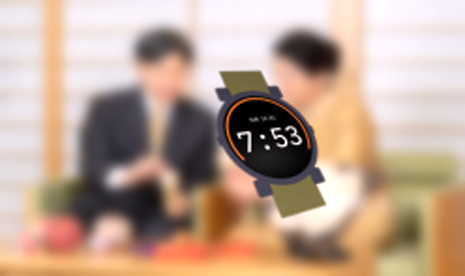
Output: 7h53
